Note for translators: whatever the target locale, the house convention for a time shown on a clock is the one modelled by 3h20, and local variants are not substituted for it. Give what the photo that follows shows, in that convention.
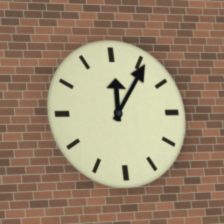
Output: 12h06
